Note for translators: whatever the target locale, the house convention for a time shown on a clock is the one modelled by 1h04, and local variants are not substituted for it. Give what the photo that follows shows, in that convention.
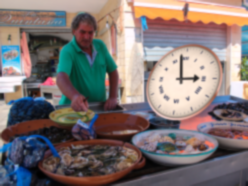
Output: 2h58
